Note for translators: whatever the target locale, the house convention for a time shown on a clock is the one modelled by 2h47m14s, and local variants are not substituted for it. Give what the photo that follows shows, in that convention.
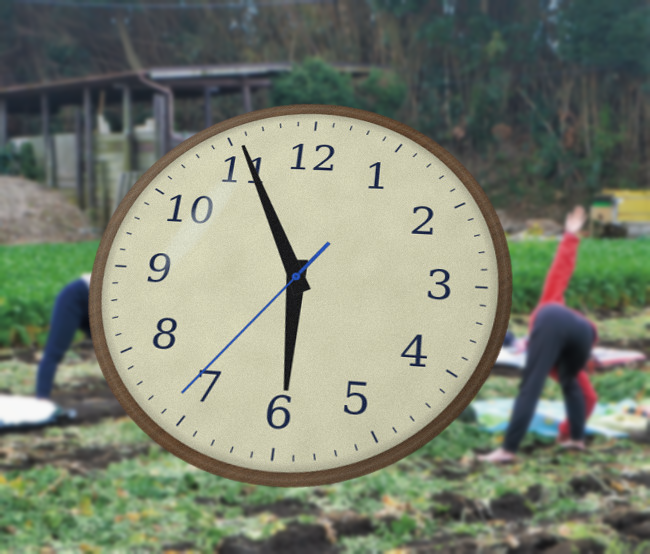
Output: 5h55m36s
